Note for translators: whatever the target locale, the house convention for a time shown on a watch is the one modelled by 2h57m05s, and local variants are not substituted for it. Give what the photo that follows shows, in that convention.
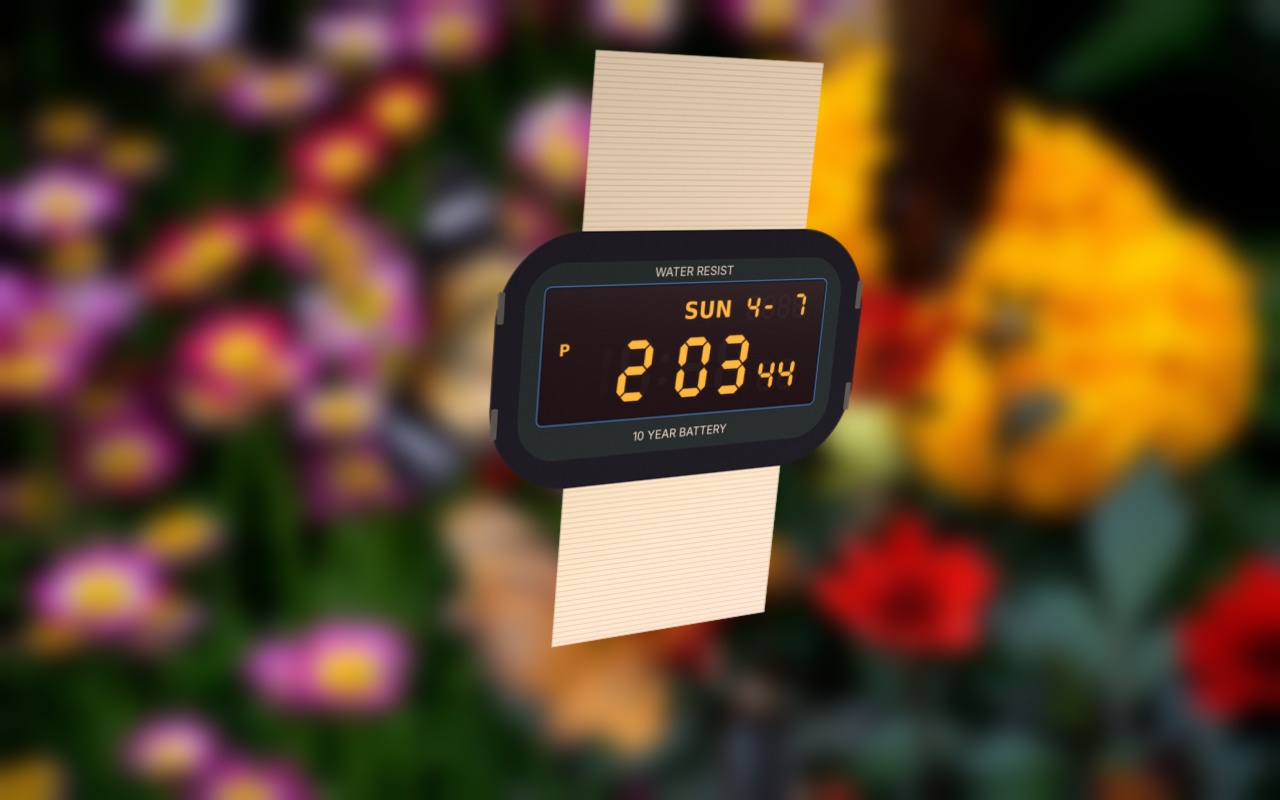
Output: 2h03m44s
